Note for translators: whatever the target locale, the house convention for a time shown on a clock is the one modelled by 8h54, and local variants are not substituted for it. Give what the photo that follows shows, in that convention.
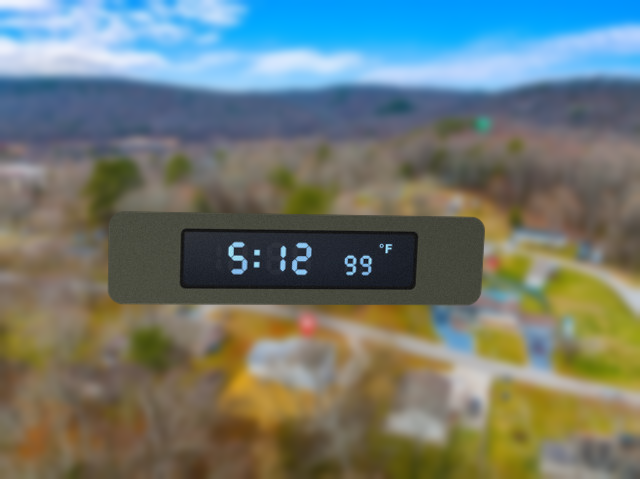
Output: 5h12
